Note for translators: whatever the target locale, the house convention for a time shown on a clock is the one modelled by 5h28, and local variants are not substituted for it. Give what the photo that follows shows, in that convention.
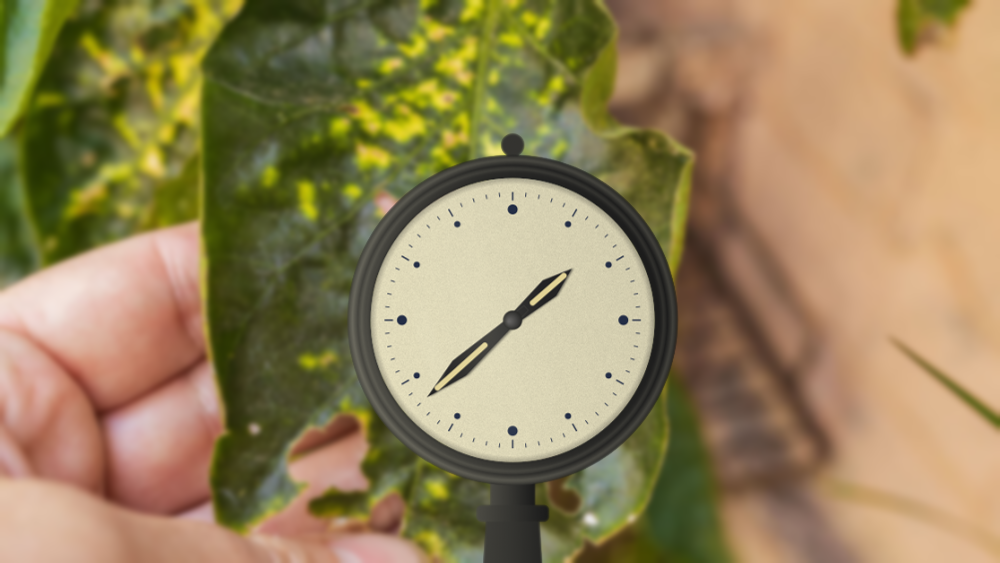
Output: 1h38
